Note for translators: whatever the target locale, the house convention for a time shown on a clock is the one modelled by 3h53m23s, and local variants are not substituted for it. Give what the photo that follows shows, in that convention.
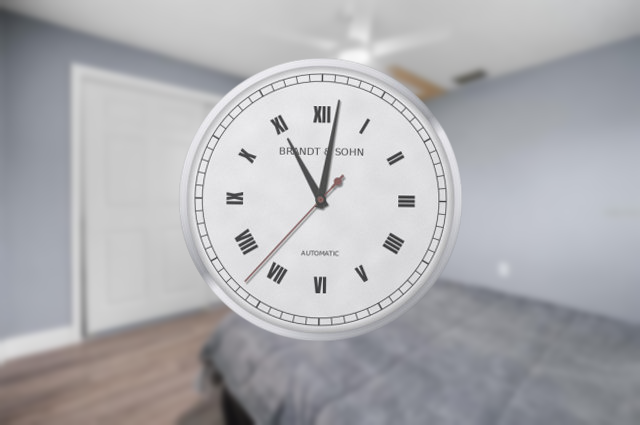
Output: 11h01m37s
